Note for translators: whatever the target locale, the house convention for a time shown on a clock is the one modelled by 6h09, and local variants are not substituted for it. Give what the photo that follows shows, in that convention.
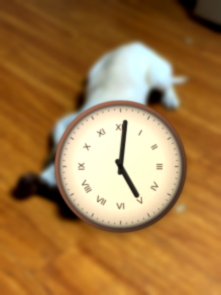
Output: 5h01
